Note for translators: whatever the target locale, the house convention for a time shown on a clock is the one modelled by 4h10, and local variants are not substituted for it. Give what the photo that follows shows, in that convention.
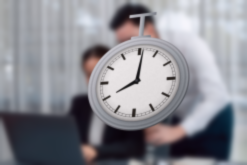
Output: 8h01
